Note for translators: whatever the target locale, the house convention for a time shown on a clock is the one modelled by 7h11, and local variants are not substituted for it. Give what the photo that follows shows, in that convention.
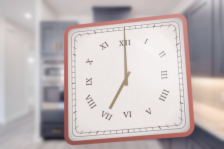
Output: 7h00
